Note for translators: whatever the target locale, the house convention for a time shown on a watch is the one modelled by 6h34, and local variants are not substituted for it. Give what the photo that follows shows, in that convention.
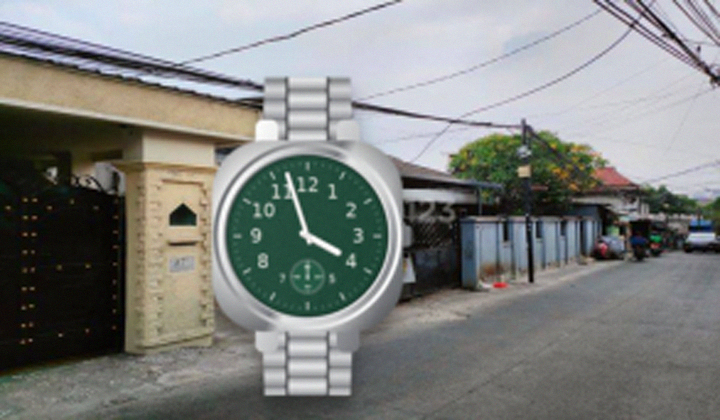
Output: 3h57
